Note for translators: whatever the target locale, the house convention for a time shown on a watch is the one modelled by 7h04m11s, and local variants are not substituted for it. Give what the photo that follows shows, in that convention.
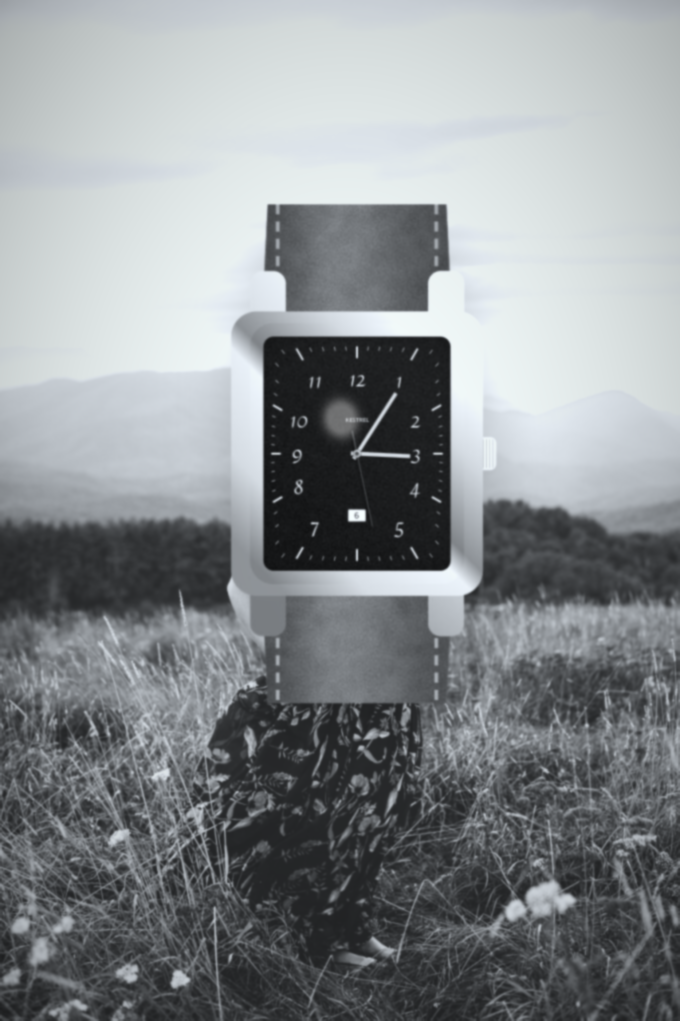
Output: 3h05m28s
